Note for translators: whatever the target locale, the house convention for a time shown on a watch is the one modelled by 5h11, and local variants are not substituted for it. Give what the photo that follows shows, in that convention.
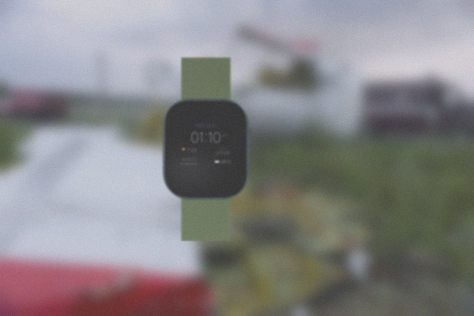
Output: 1h10
